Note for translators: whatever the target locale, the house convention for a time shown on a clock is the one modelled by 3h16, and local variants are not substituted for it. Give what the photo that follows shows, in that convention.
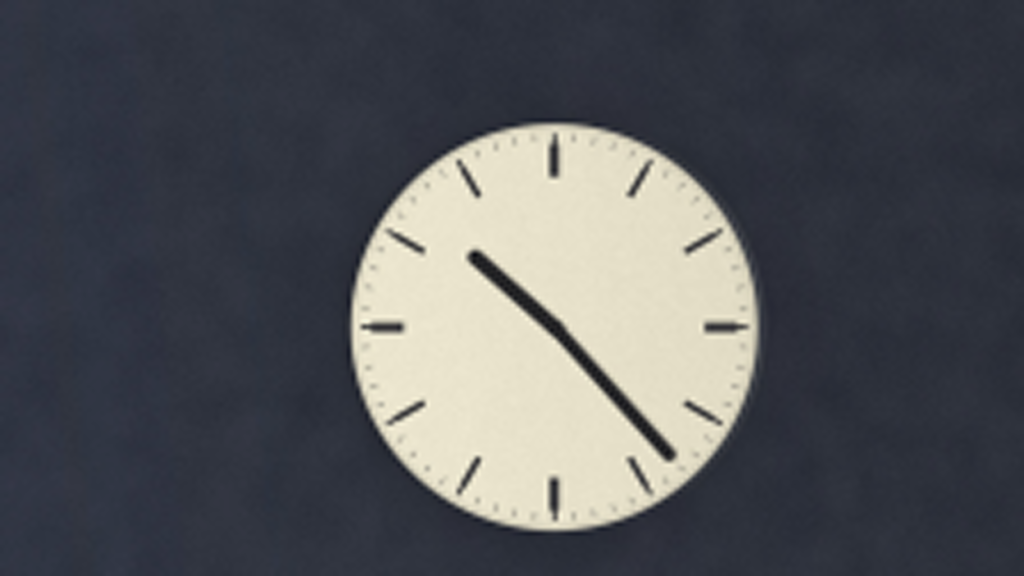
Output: 10h23
